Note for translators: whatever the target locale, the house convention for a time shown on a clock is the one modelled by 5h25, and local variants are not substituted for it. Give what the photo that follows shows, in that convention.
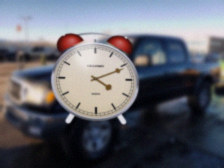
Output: 4h11
